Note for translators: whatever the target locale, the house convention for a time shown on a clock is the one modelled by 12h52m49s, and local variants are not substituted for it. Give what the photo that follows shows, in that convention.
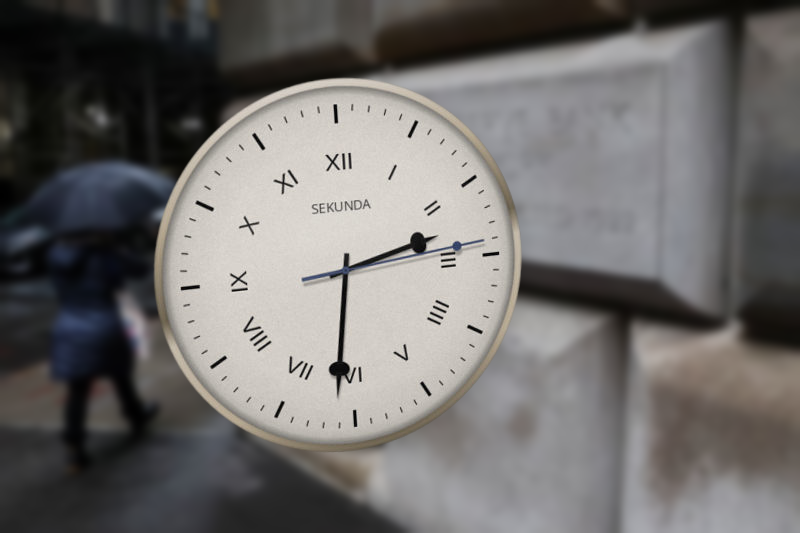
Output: 2h31m14s
